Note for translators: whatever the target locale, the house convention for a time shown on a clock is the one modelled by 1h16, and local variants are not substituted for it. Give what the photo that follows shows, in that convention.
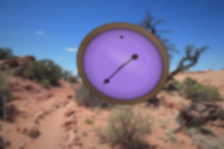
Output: 1h37
